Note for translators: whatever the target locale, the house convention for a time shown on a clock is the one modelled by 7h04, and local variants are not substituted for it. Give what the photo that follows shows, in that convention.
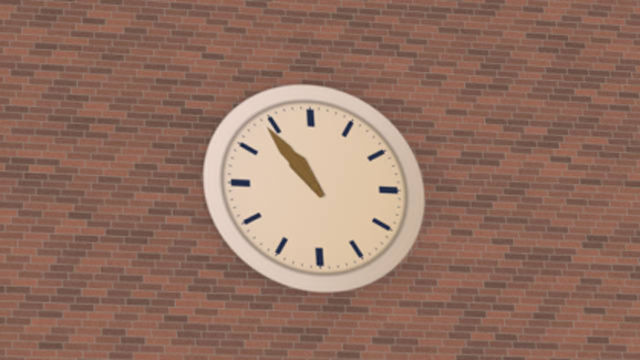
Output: 10h54
